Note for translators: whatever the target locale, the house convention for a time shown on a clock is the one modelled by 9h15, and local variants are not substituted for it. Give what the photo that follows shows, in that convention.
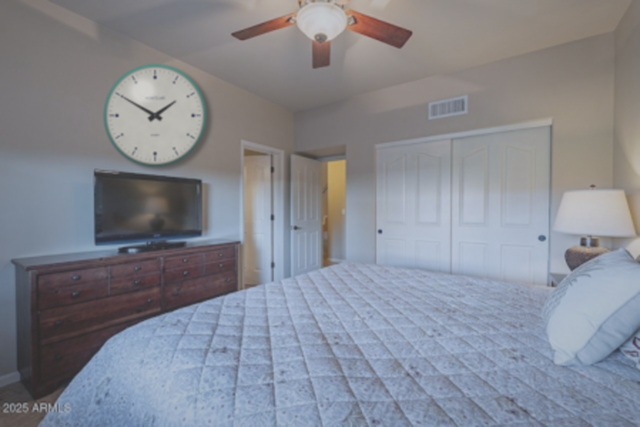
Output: 1h50
